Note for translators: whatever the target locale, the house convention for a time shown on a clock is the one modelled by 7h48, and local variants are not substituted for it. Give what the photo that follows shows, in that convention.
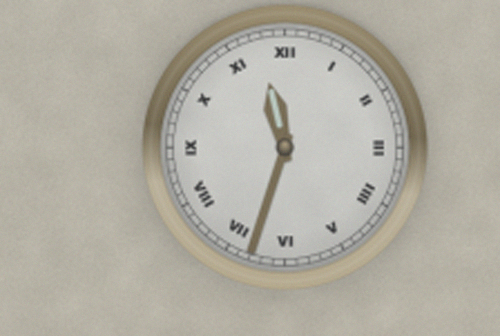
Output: 11h33
